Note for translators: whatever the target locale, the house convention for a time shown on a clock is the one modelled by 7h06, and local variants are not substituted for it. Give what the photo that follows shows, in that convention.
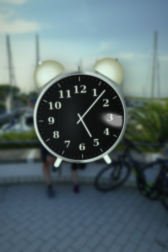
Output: 5h07
